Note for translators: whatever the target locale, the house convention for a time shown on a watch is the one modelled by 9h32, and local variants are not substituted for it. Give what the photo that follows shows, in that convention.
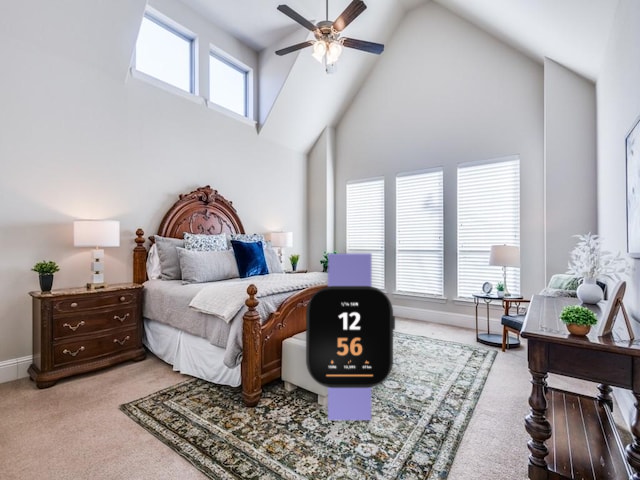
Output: 12h56
